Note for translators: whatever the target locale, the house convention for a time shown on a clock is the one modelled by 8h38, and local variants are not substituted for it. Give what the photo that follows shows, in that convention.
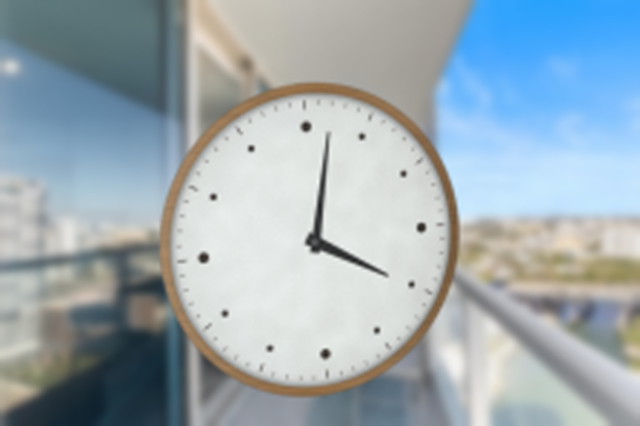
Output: 4h02
